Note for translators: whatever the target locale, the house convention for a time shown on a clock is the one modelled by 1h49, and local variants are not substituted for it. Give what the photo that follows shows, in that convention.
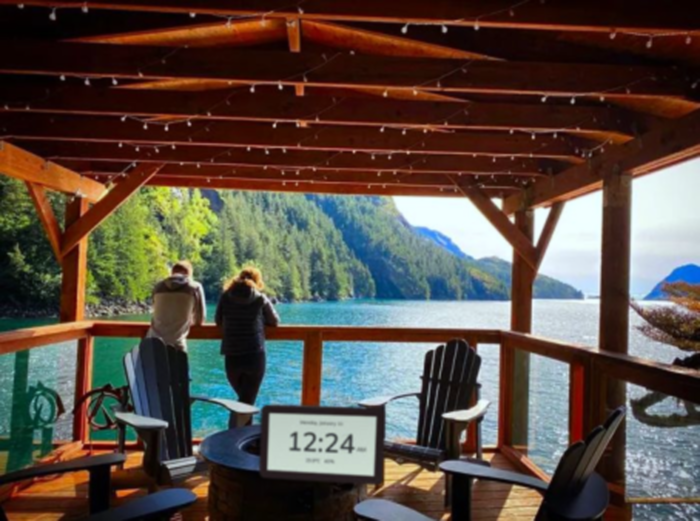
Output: 12h24
